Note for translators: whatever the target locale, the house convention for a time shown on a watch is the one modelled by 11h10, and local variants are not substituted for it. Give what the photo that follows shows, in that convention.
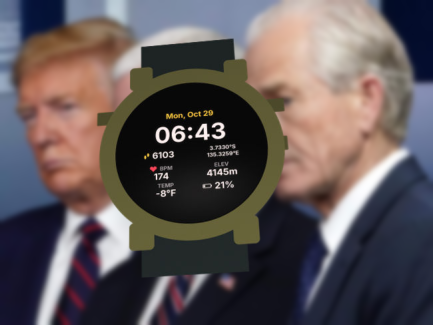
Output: 6h43
